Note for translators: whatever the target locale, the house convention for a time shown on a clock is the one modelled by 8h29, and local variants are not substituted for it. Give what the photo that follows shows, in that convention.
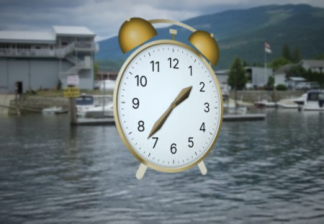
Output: 1h37
